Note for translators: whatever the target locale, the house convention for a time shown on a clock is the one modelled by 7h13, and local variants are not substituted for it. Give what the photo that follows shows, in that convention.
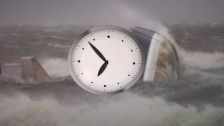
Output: 6h53
